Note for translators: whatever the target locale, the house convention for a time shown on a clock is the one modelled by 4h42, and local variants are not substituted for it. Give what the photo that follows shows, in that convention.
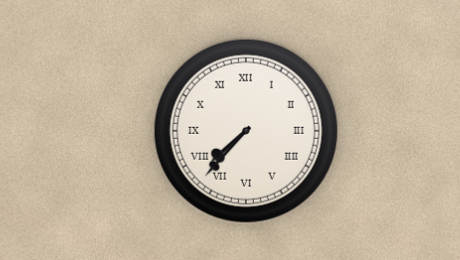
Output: 7h37
